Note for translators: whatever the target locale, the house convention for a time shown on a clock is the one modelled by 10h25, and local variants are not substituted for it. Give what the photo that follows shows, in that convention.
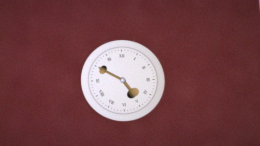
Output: 4h50
